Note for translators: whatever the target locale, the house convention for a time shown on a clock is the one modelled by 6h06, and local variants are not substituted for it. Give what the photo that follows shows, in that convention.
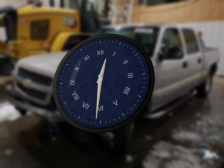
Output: 12h31
